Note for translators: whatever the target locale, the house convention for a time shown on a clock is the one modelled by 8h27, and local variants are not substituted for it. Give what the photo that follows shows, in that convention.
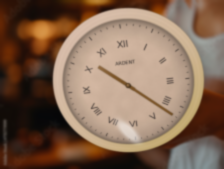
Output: 10h22
